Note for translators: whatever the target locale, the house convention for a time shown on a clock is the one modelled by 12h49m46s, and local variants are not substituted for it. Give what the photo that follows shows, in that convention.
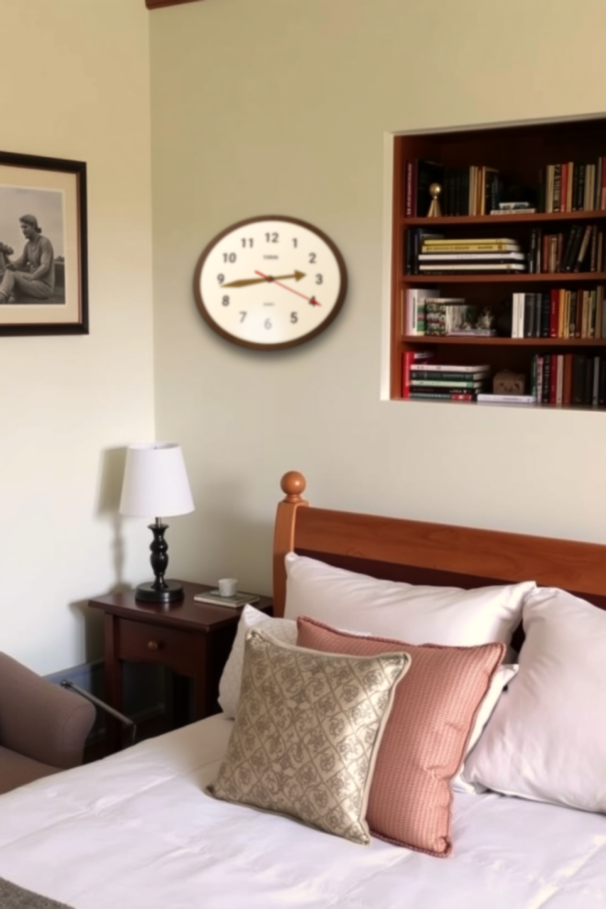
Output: 2h43m20s
